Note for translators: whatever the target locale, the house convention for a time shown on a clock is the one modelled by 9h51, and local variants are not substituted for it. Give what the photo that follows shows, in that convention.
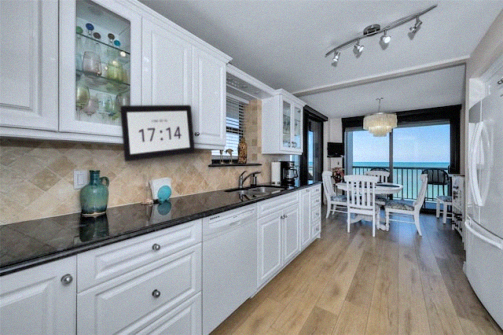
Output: 17h14
